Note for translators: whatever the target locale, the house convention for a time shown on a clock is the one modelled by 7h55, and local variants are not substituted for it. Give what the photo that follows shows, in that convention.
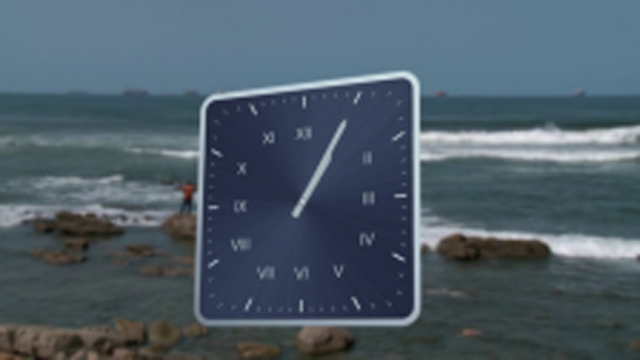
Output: 1h05
